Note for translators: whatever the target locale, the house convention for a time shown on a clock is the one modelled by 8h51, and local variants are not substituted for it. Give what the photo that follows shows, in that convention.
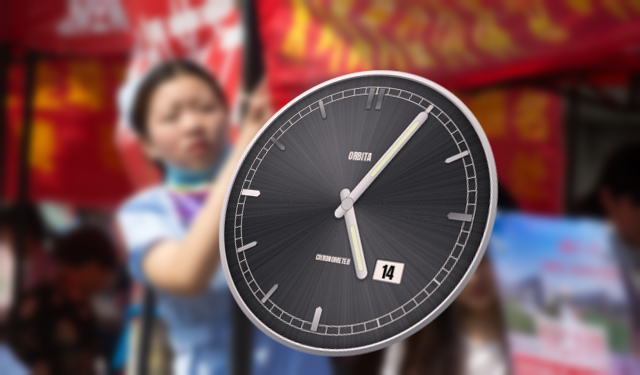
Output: 5h05
